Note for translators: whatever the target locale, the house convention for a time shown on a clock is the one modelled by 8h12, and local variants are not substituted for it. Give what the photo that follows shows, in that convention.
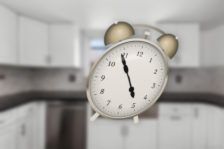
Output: 4h54
